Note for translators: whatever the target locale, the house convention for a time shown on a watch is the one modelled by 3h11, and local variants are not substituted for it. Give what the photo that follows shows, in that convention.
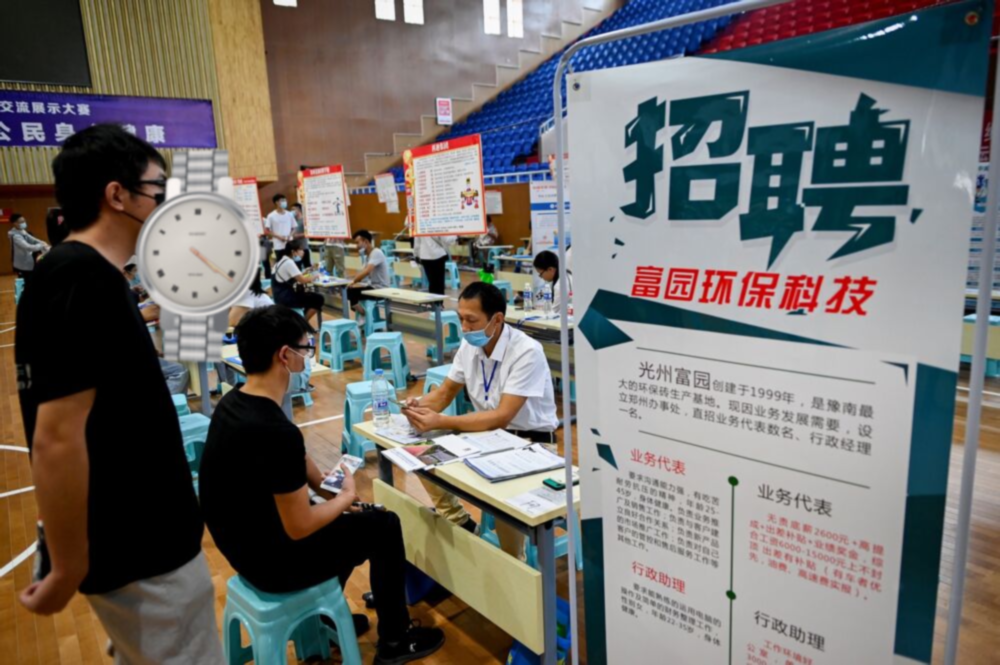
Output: 4h21
